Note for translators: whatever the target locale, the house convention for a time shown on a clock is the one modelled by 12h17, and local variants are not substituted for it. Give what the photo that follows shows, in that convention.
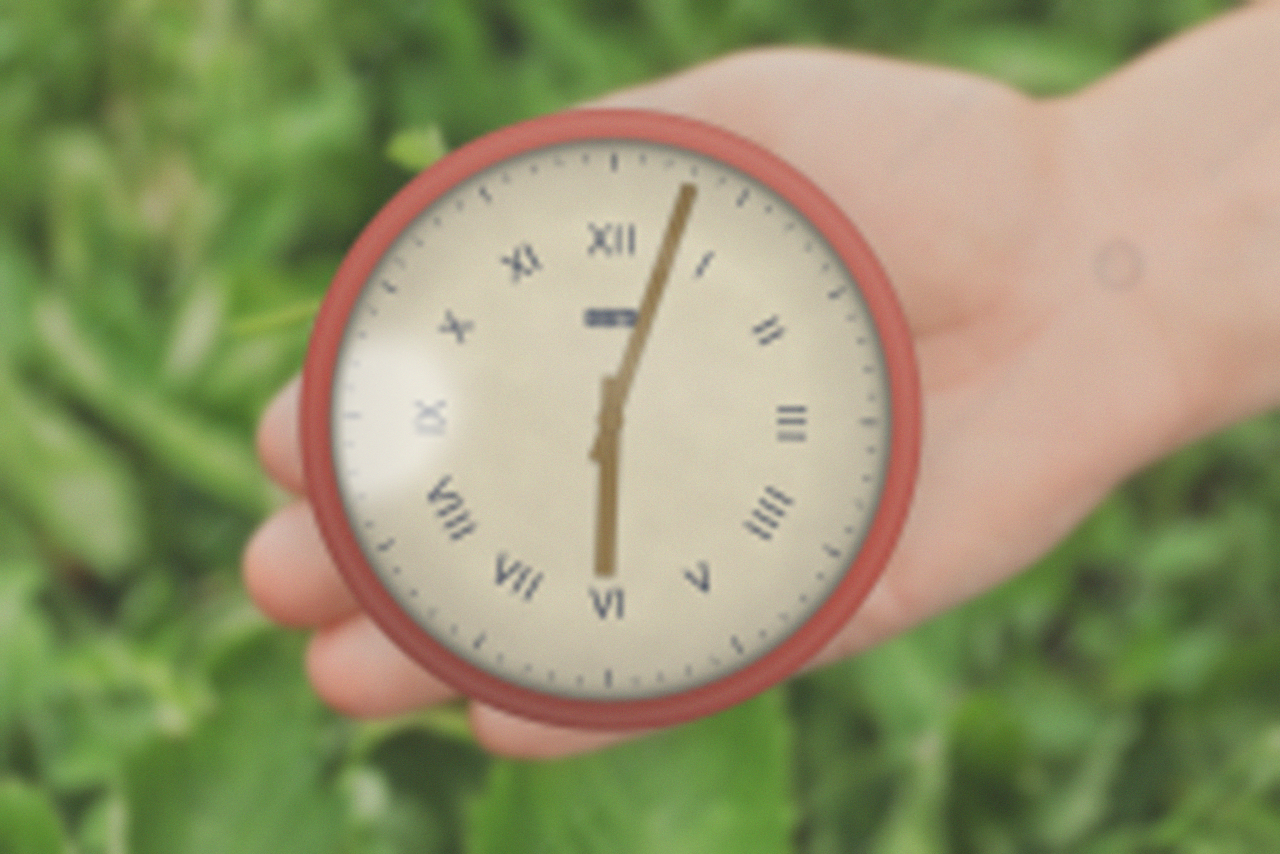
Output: 6h03
